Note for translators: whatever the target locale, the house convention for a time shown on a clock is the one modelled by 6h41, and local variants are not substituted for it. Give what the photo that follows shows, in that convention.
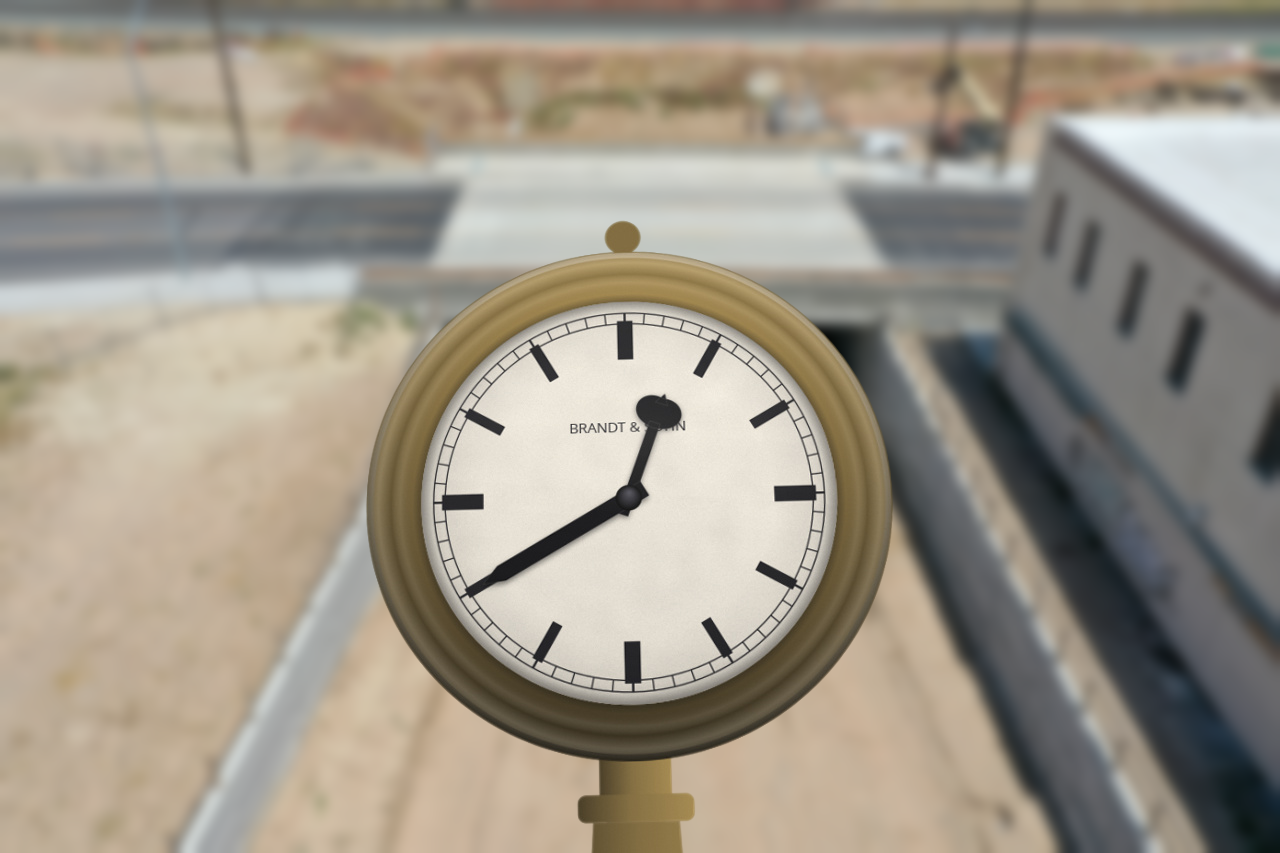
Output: 12h40
